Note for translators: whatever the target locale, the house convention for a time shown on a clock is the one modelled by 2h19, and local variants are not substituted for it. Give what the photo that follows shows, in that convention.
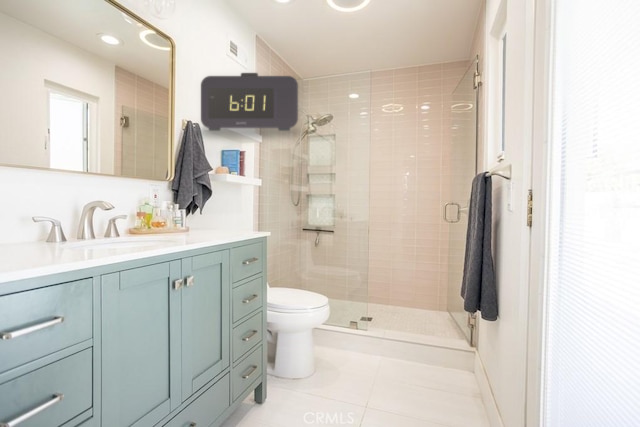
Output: 6h01
